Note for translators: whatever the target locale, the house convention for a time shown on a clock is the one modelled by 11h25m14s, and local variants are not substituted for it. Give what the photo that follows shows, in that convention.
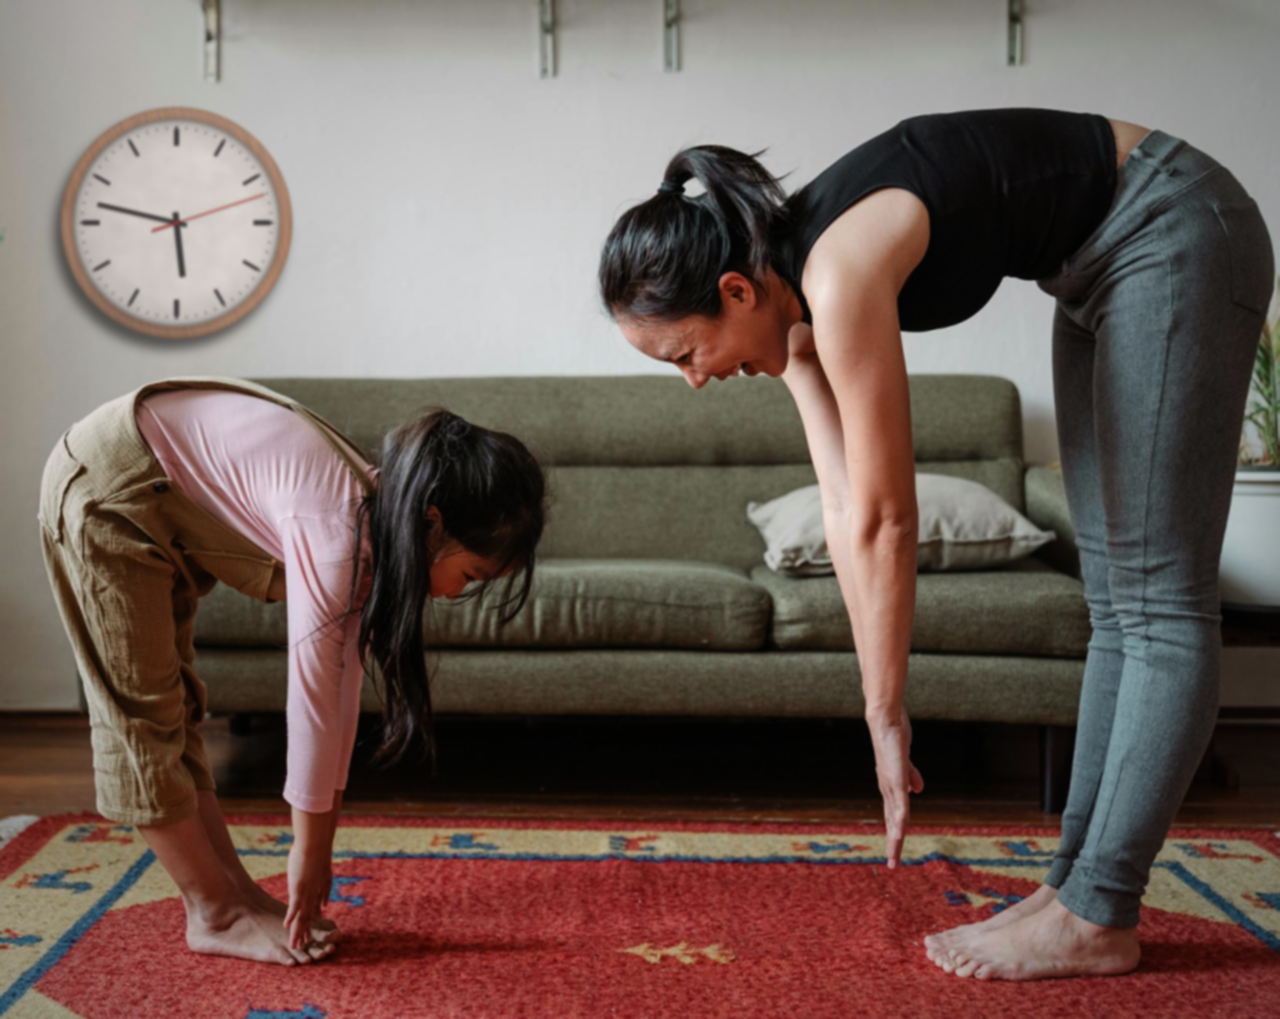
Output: 5h47m12s
